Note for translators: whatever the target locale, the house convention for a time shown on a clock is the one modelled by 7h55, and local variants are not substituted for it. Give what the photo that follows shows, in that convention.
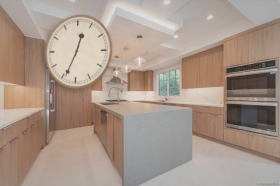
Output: 12h34
